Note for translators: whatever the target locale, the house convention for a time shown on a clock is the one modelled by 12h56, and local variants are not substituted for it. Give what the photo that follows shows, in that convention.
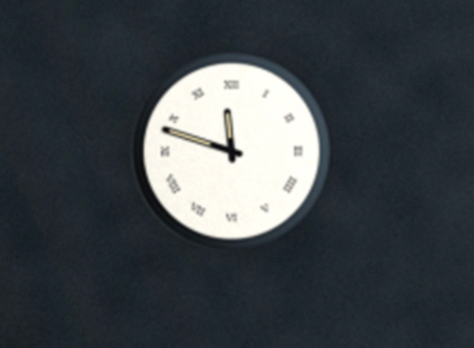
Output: 11h48
